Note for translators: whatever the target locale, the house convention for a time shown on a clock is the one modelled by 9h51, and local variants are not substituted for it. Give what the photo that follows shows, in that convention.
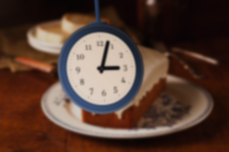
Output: 3h03
